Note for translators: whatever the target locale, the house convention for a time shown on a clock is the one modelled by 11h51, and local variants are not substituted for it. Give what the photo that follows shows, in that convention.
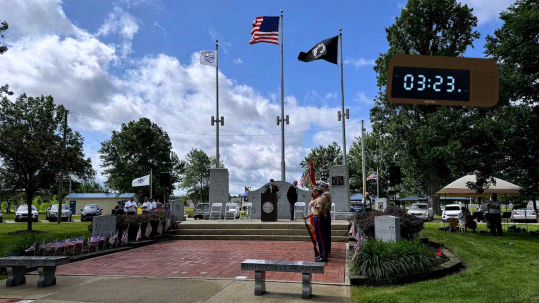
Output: 3h23
